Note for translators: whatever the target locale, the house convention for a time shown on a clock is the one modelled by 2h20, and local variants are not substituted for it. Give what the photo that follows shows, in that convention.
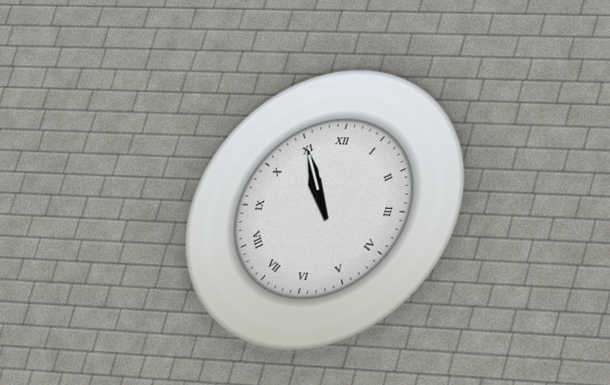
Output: 10h55
